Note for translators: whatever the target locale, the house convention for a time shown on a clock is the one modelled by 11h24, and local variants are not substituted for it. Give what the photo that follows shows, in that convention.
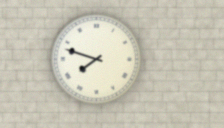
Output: 7h48
